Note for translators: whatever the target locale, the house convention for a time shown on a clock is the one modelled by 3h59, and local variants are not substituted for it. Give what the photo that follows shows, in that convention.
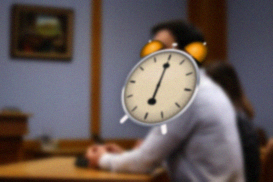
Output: 6h00
